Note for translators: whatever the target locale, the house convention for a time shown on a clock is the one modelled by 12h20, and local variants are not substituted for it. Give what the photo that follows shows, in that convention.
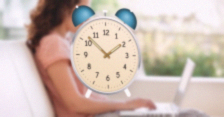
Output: 1h52
